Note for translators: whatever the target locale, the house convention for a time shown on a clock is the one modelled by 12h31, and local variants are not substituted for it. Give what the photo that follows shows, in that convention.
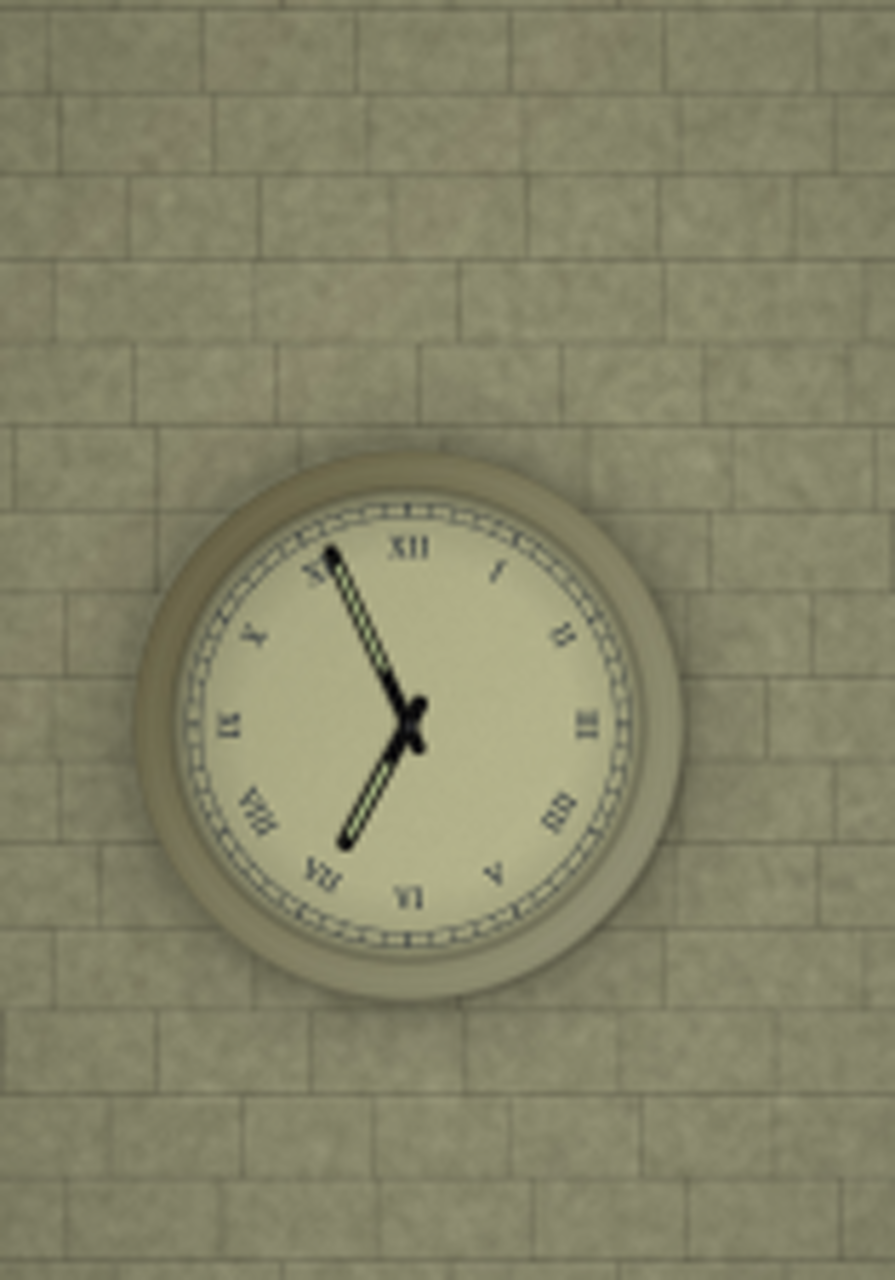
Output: 6h56
